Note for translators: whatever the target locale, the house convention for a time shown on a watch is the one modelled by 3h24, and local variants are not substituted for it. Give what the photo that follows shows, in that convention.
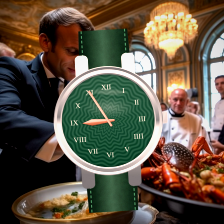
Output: 8h55
